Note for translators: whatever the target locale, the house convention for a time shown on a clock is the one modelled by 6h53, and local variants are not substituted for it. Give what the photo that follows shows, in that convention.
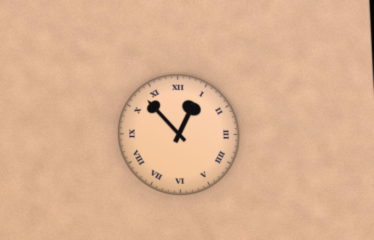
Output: 12h53
